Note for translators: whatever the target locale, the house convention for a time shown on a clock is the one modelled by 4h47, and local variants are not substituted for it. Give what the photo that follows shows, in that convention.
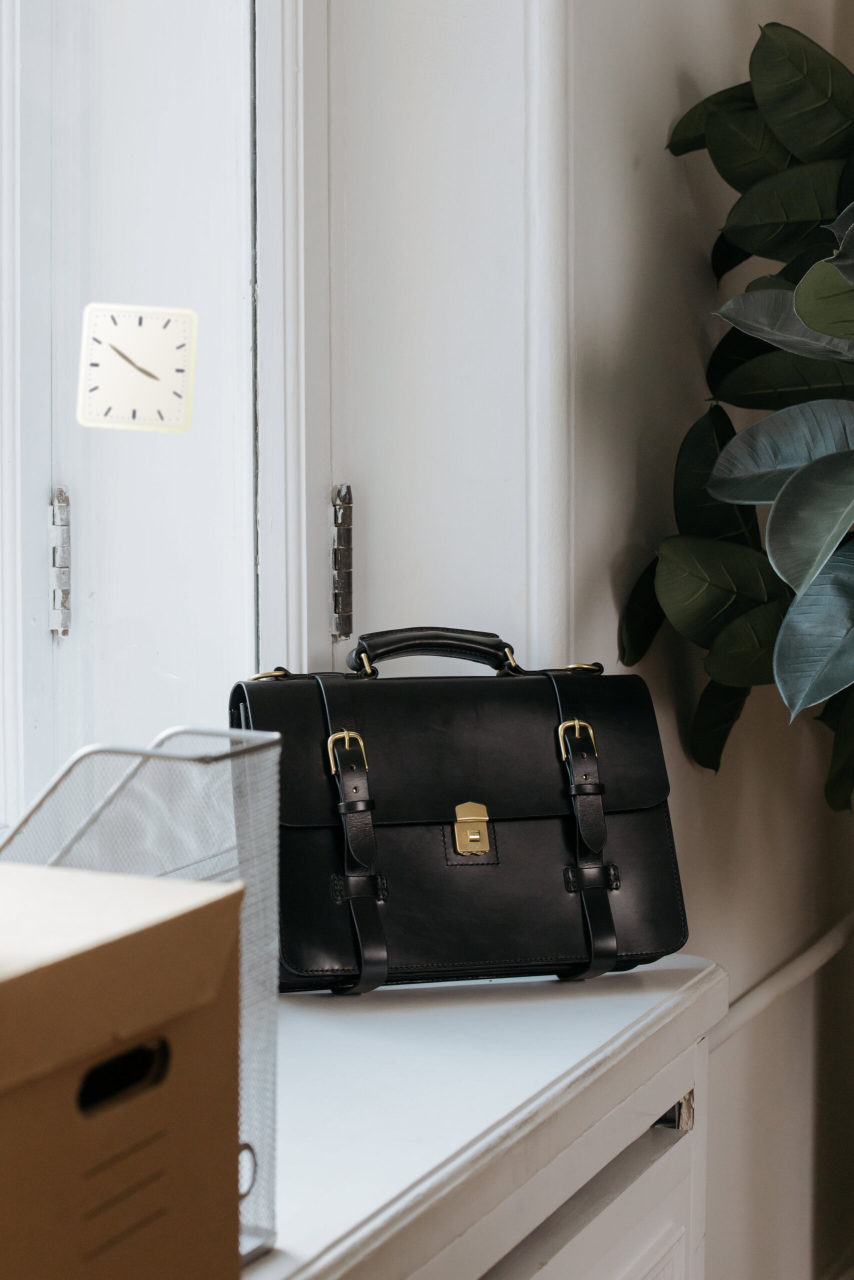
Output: 3h51
